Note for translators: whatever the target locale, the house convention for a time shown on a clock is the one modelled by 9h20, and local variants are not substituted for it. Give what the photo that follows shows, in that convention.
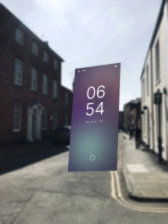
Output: 6h54
